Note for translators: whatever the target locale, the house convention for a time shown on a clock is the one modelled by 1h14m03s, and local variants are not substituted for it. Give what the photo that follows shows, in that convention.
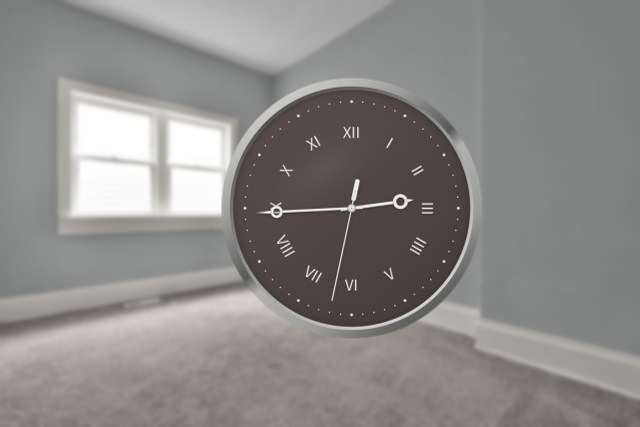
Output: 2h44m32s
